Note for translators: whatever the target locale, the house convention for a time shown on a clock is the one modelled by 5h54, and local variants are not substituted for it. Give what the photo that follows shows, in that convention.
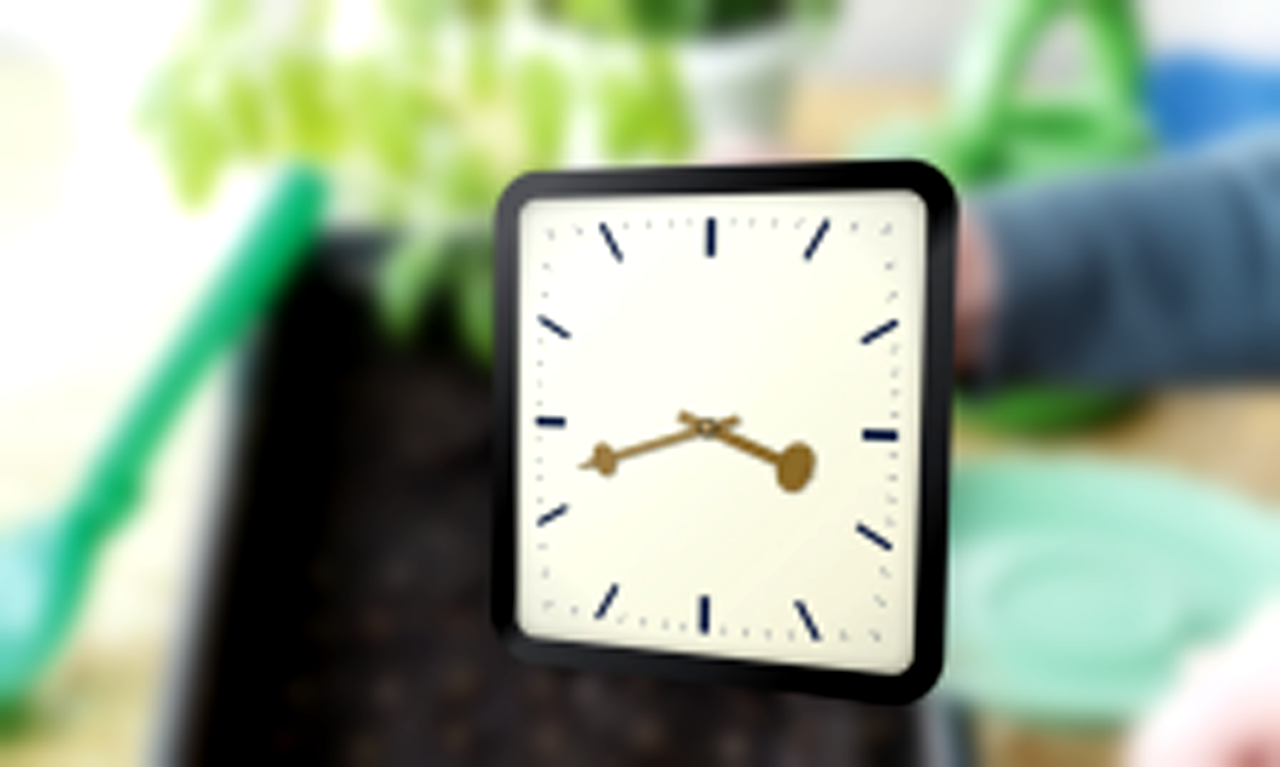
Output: 3h42
